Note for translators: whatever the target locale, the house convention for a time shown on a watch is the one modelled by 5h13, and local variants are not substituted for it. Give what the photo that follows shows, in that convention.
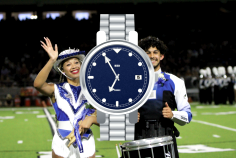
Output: 6h55
